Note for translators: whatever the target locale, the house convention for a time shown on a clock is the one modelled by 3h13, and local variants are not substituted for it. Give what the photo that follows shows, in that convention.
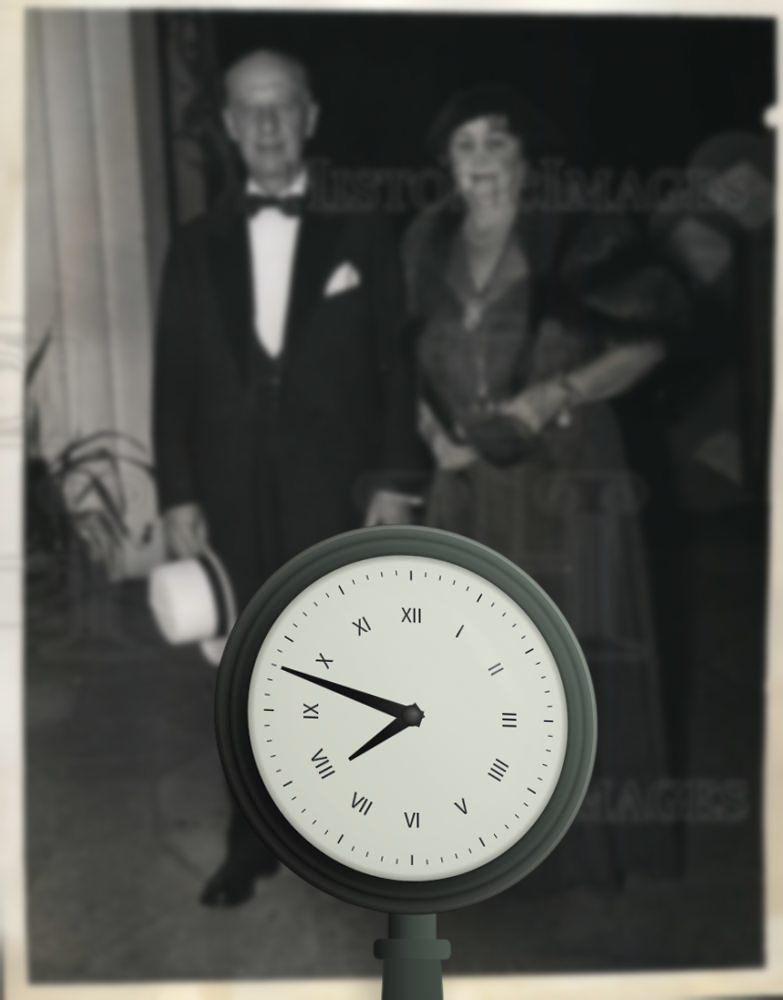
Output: 7h48
